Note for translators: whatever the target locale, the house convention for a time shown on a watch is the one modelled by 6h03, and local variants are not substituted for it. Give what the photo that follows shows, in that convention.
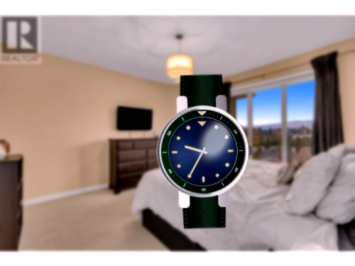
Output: 9h35
